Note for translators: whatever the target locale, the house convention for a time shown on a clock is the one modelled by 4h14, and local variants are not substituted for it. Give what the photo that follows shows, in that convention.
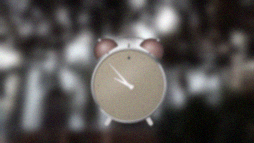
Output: 9h53
